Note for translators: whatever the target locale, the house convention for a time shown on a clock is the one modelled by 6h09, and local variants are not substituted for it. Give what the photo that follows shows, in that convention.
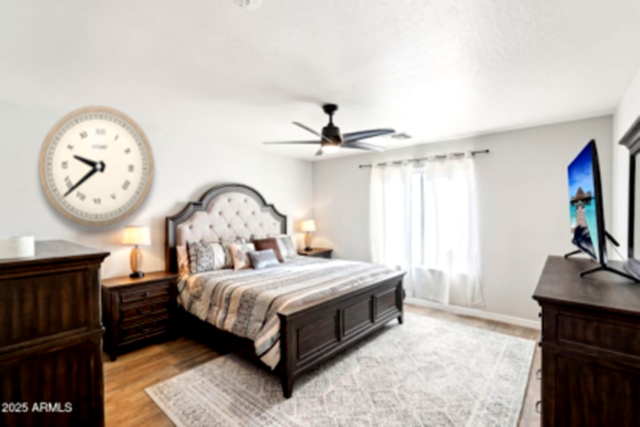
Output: 9h38
